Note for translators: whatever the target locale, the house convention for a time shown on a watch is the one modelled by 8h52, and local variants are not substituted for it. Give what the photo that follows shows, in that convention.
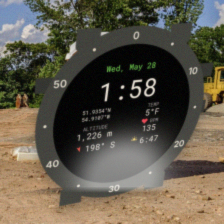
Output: 1h58
